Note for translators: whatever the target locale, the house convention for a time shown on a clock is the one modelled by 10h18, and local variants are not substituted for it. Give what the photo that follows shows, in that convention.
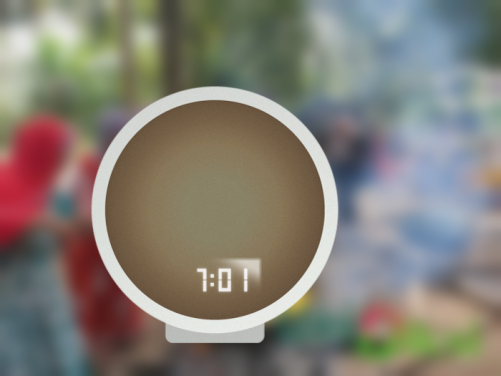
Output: 7h01
